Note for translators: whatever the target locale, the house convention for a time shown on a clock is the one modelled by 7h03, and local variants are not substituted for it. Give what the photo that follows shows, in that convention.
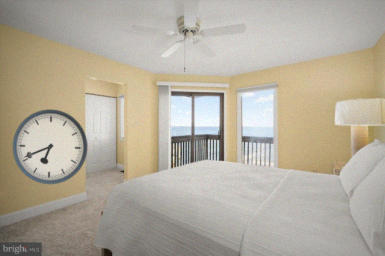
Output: 6h41
